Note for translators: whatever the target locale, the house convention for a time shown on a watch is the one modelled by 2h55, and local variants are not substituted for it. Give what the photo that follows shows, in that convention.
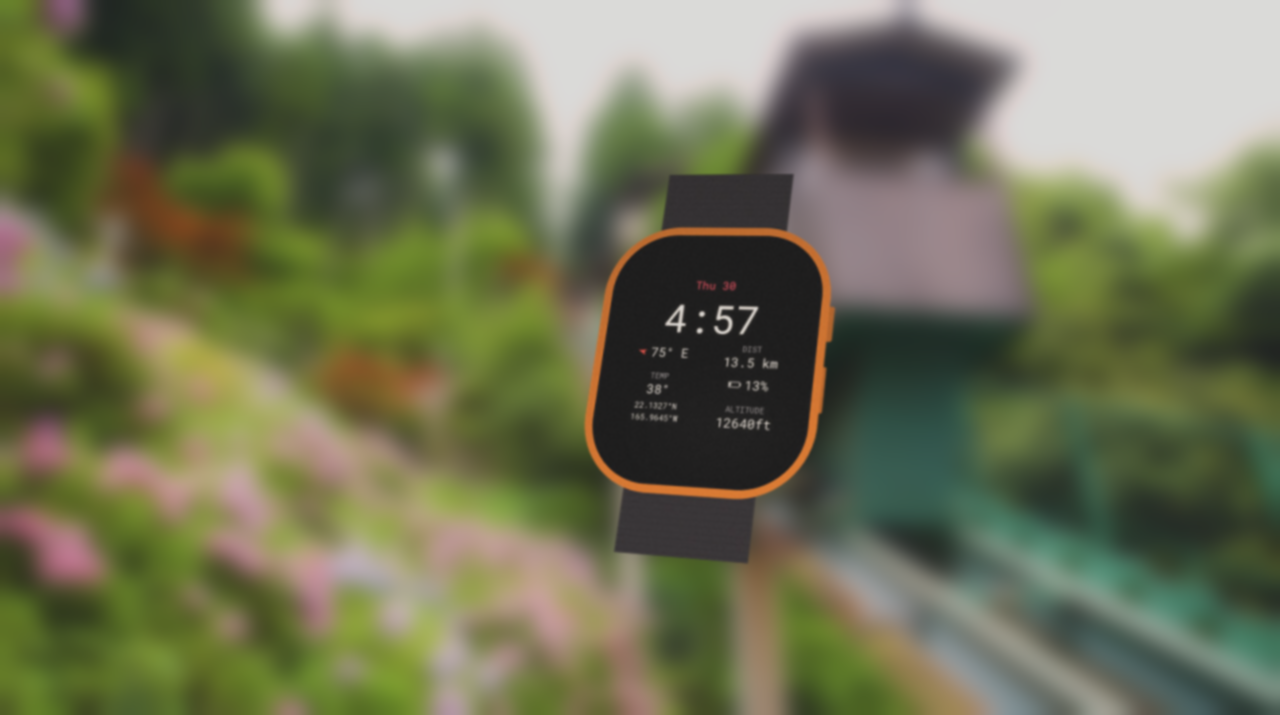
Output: 4h57
